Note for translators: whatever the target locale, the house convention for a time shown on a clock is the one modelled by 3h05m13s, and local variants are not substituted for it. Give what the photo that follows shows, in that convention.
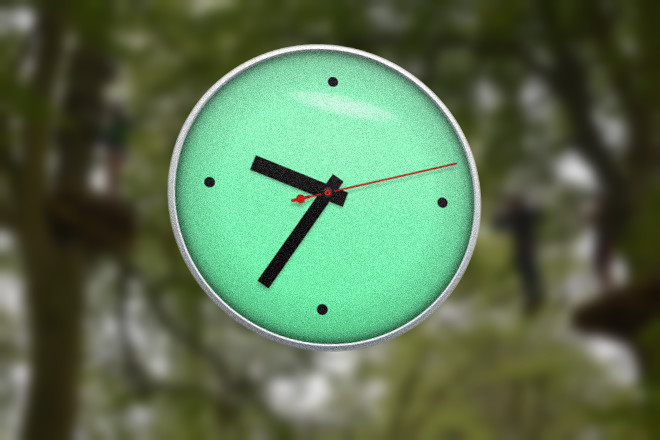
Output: 9h35m12s
